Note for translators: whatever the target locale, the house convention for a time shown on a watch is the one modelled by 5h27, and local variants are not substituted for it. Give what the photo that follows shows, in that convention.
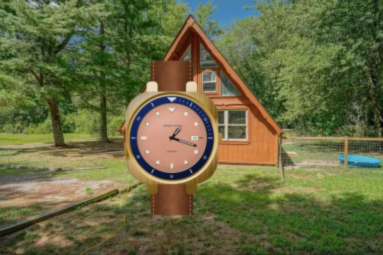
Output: 1h18
